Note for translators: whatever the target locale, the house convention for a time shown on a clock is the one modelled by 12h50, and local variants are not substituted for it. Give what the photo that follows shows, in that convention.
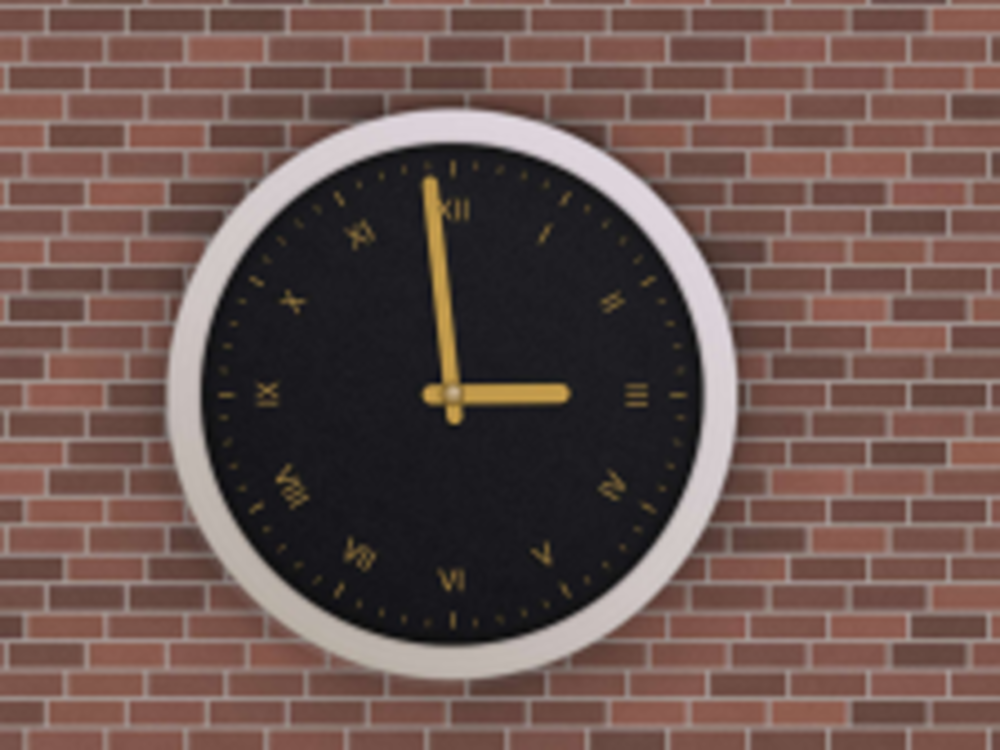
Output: 2h59
